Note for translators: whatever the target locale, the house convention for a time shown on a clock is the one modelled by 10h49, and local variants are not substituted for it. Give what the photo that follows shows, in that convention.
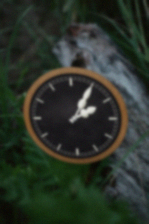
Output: 2h05
